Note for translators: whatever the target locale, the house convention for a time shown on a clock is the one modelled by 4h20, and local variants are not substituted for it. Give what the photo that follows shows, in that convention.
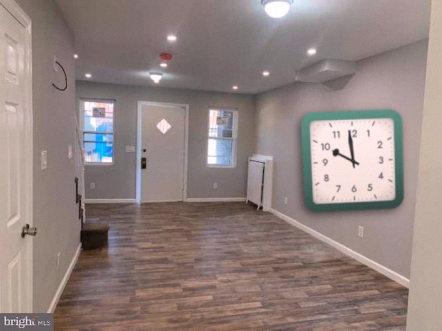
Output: 9h59
